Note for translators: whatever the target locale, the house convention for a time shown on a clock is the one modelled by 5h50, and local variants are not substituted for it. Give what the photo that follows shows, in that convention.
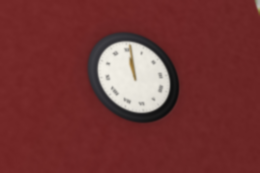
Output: 12h01
